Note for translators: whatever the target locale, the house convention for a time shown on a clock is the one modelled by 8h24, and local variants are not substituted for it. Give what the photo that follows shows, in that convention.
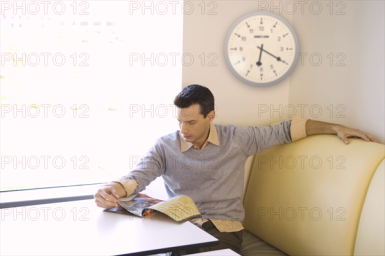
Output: 6h20
